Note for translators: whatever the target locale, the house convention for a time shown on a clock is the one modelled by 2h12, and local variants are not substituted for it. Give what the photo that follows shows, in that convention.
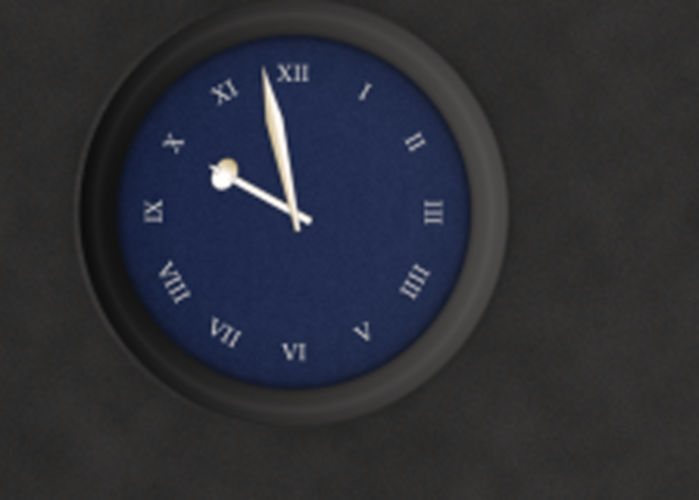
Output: 9h58
